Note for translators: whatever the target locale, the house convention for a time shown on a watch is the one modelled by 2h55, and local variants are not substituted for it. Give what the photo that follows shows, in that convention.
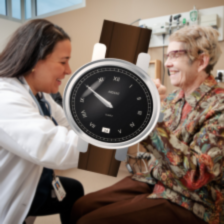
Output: 9h50
